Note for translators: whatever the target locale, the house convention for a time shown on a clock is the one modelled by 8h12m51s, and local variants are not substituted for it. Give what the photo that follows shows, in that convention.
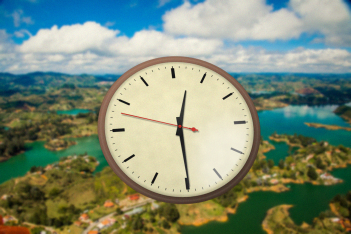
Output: 12h29m48s
